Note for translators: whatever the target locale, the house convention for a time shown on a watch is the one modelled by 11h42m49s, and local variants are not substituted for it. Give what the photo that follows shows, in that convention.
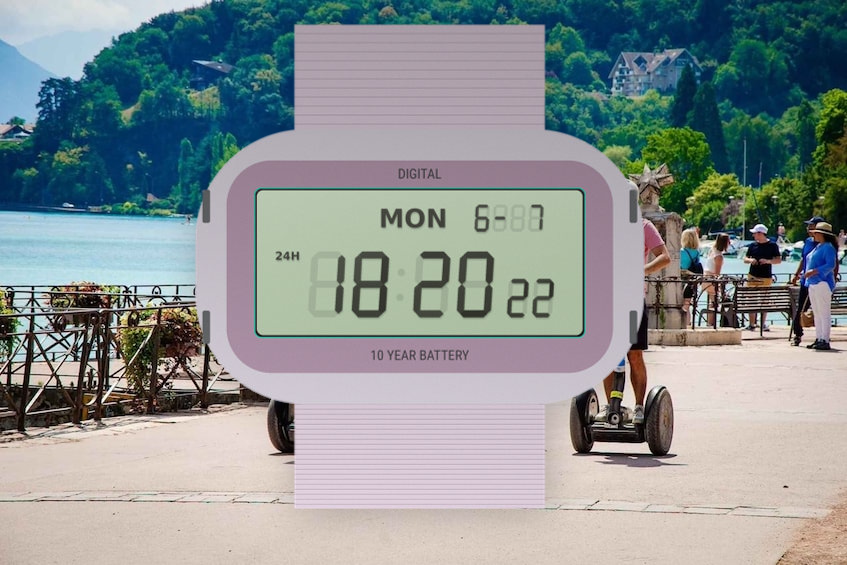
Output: 18h20m22s
